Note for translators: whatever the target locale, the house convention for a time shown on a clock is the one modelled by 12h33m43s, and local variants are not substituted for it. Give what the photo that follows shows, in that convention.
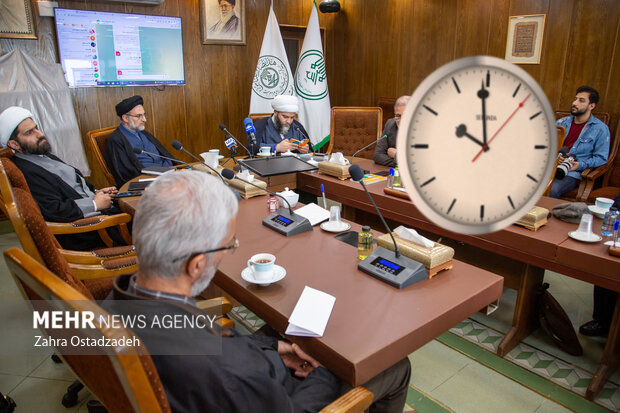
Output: 9h59m07s
